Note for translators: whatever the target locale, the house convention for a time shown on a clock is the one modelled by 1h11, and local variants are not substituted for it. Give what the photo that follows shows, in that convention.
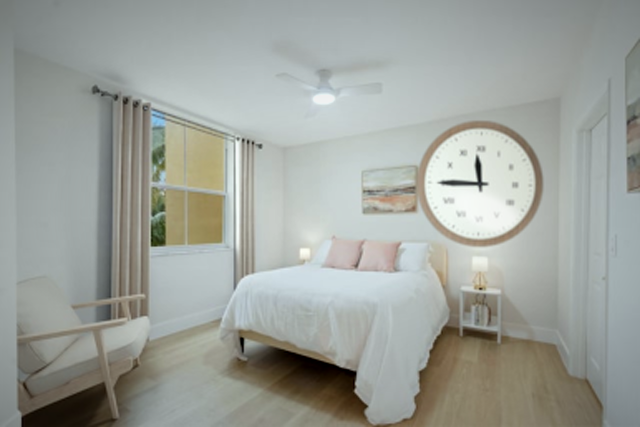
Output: 11h45
